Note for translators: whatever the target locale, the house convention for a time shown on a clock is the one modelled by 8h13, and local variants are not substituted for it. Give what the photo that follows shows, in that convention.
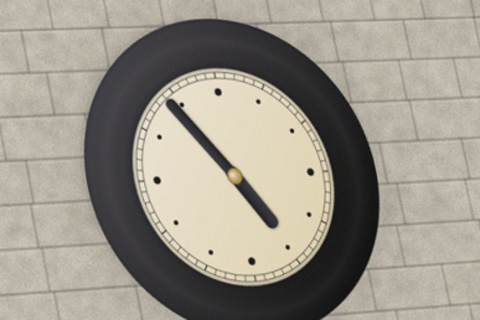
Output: 4h54
